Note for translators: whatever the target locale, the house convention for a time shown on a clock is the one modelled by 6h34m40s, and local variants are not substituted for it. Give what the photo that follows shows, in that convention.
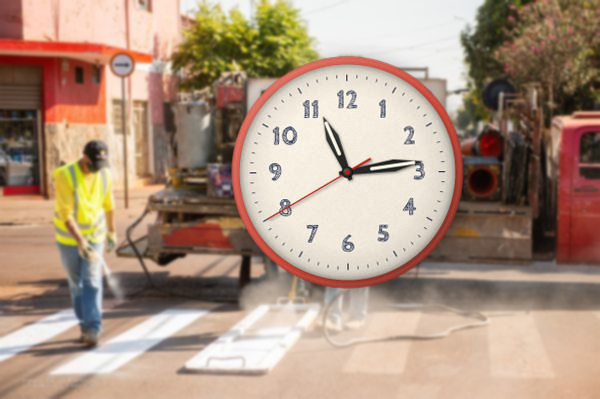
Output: 11h13m40s
